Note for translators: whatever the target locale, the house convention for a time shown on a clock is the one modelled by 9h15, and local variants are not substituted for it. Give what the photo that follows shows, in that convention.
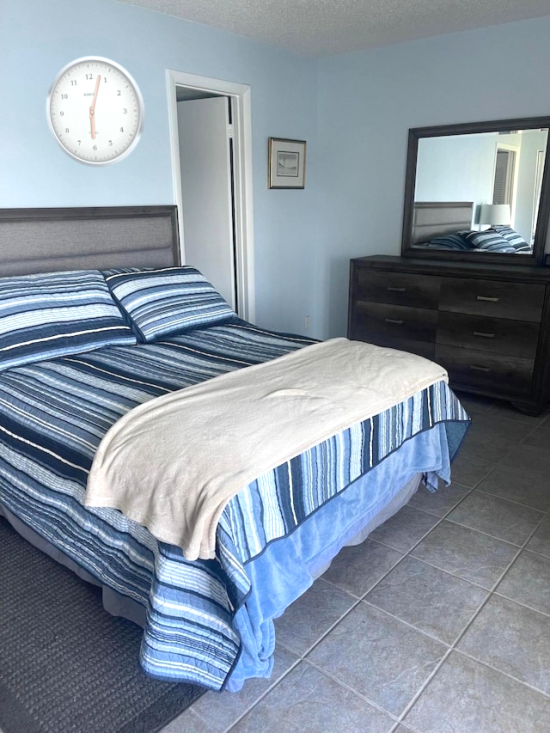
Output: 6h03
